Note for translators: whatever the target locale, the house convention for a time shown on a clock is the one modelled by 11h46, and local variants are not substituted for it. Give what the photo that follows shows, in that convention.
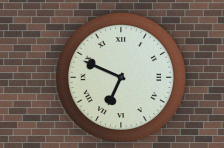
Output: 6h49
